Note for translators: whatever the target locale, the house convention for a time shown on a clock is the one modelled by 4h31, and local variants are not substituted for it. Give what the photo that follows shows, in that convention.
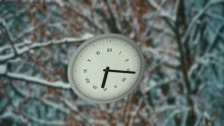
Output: 6h16
